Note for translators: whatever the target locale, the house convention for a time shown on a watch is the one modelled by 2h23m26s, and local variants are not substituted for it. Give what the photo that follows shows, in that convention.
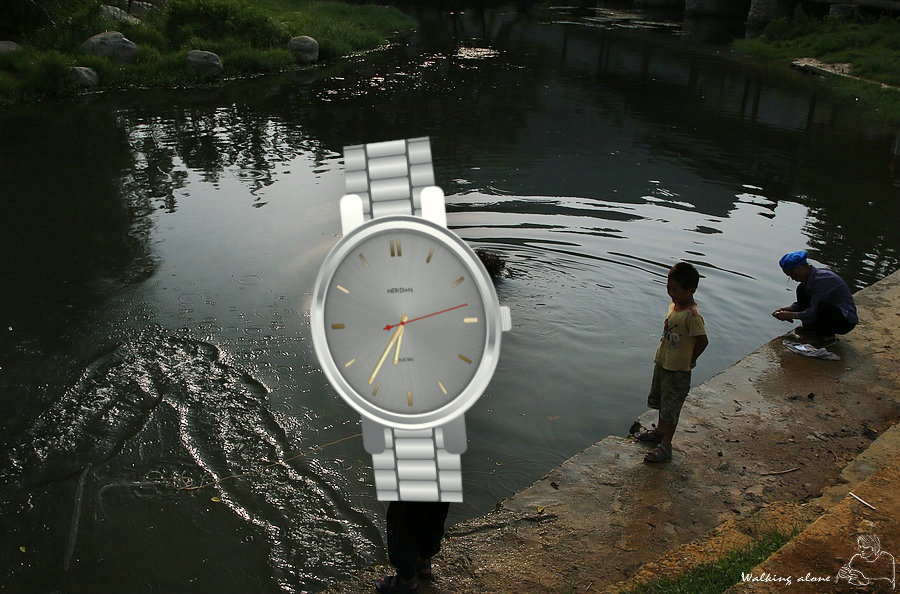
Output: 6h36m13s
